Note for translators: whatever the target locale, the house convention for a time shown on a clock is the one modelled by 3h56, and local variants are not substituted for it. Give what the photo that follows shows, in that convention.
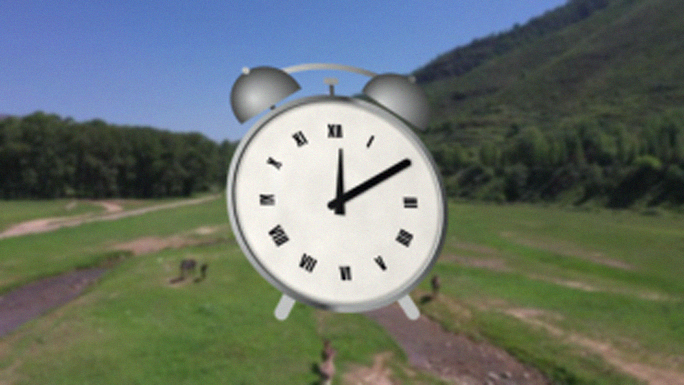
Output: 12h10
